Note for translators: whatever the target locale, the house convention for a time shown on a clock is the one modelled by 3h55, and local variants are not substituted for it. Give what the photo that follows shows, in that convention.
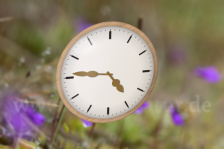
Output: 4h46
